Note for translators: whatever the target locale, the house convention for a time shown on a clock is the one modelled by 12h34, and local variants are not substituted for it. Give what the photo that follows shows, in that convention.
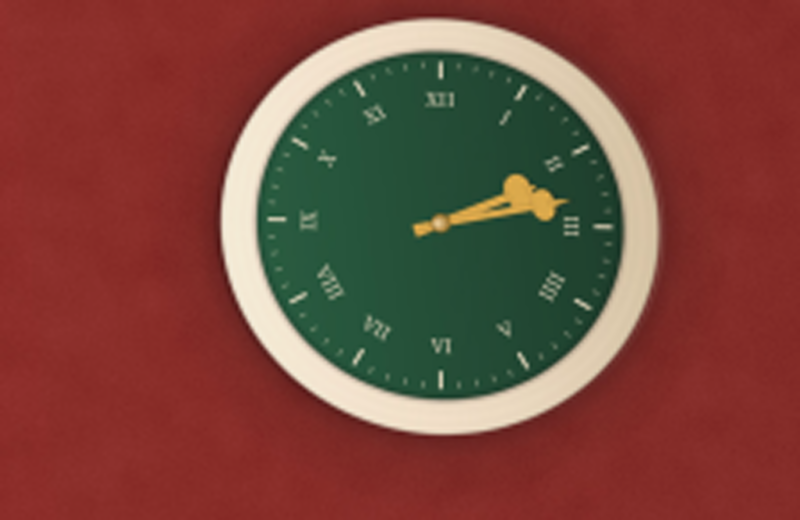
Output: 2h13
